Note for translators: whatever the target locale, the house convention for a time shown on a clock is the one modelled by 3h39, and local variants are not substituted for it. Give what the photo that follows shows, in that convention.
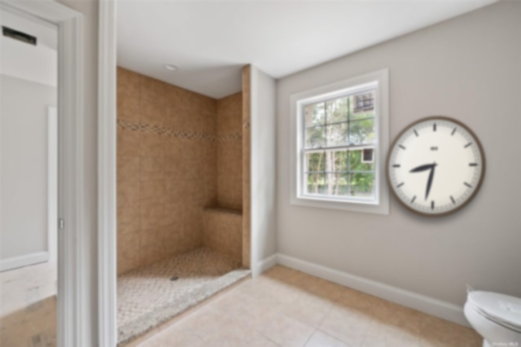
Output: 8h32
